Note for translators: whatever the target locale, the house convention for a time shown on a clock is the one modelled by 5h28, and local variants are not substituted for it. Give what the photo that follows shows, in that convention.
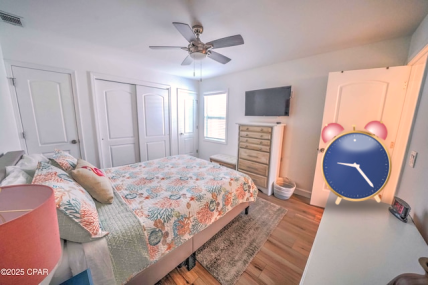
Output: 9h24
